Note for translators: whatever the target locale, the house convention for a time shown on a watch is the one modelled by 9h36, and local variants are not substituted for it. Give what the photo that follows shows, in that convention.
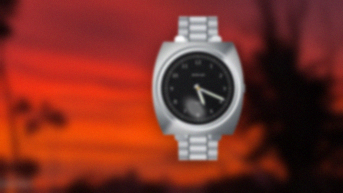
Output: 5h19
